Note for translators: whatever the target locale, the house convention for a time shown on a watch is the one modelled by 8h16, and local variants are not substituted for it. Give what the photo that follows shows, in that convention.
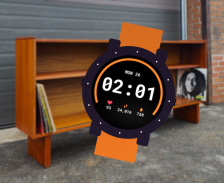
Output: 2h01
